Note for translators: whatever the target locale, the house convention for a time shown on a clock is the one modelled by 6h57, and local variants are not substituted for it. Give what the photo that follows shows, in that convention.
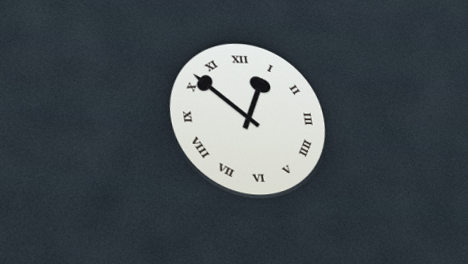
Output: 12h52
